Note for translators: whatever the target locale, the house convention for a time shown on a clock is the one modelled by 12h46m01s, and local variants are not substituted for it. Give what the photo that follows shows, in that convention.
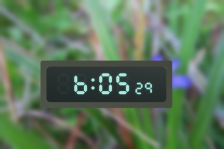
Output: 6h05m29s
